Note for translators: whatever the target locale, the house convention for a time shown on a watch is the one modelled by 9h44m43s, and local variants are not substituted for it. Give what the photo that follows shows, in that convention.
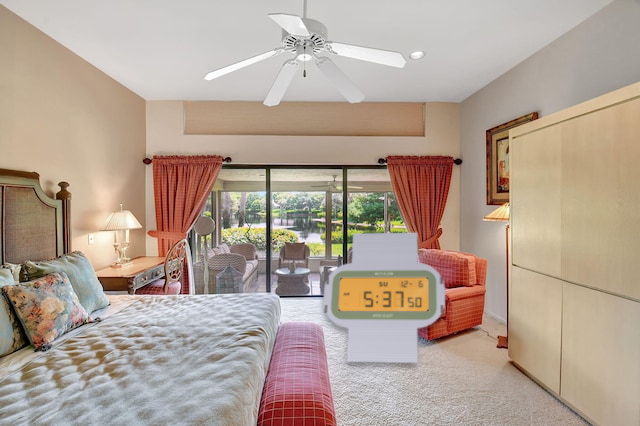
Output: 5h37m50s
